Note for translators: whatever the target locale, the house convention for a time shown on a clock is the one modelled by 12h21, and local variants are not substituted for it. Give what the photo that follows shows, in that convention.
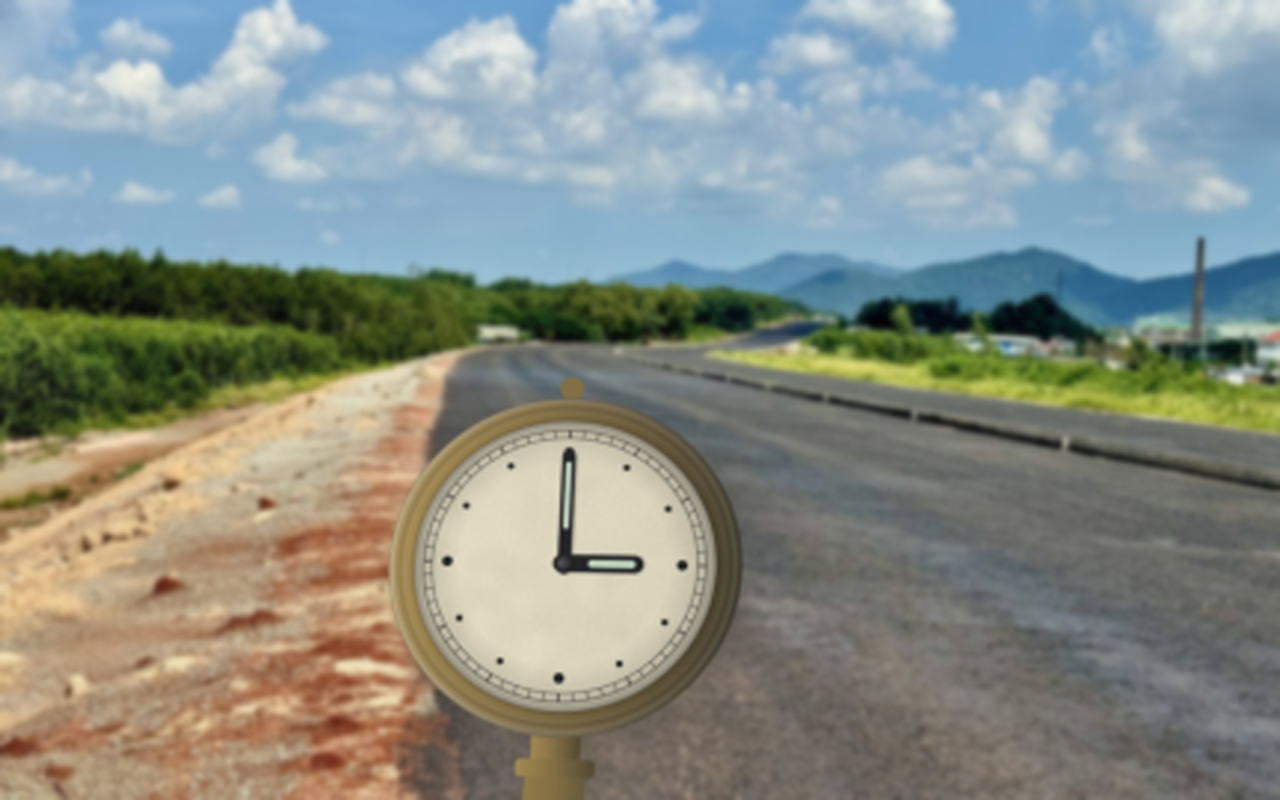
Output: 3h00
